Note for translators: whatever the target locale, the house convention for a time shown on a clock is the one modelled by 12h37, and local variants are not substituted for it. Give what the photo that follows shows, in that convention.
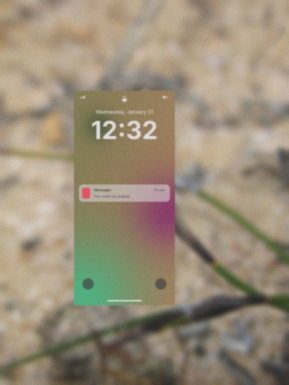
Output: 12h32
